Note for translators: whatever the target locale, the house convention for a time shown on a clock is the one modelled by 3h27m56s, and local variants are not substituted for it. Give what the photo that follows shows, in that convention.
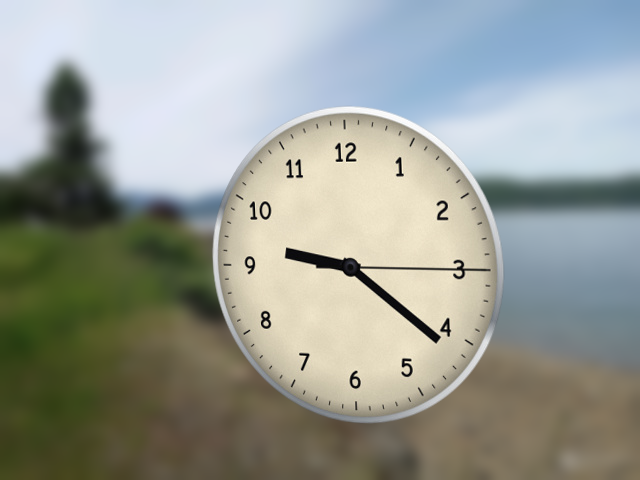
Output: 9h21m15s
